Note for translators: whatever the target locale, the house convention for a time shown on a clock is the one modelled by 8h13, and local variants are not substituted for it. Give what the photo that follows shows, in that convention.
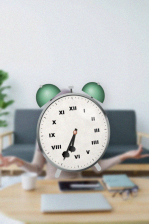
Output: 6h35
